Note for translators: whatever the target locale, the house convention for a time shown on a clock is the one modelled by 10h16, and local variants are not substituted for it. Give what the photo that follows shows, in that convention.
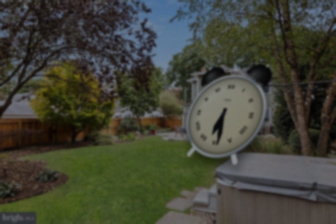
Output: 6h29
